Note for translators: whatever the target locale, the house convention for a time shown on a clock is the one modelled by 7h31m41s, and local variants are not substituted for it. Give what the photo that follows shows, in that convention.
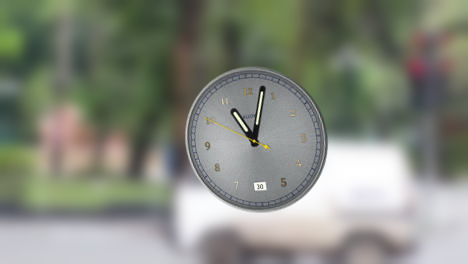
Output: 11h02m50s
